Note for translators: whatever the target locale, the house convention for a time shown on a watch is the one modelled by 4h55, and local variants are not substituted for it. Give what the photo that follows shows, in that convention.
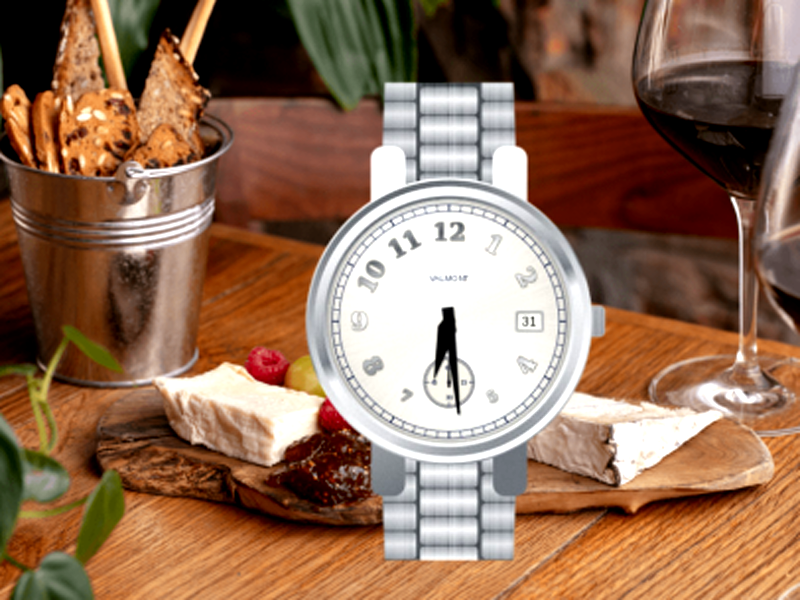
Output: 6h29
